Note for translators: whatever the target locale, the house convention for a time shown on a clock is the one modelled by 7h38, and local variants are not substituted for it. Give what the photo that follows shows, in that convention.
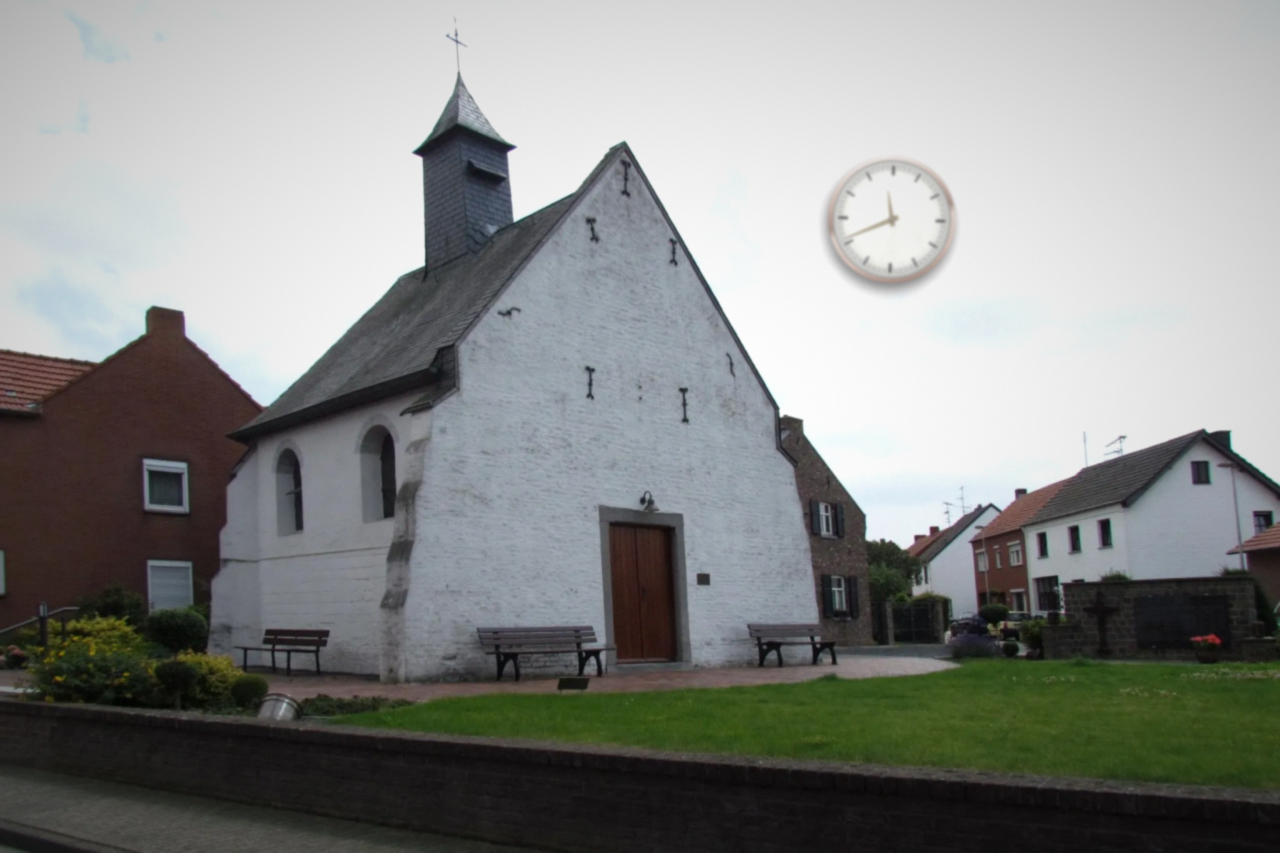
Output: 11h41
